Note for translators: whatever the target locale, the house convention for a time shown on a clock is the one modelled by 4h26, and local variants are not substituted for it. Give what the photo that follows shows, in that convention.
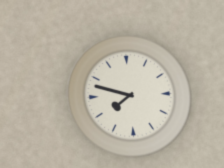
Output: 7h48
